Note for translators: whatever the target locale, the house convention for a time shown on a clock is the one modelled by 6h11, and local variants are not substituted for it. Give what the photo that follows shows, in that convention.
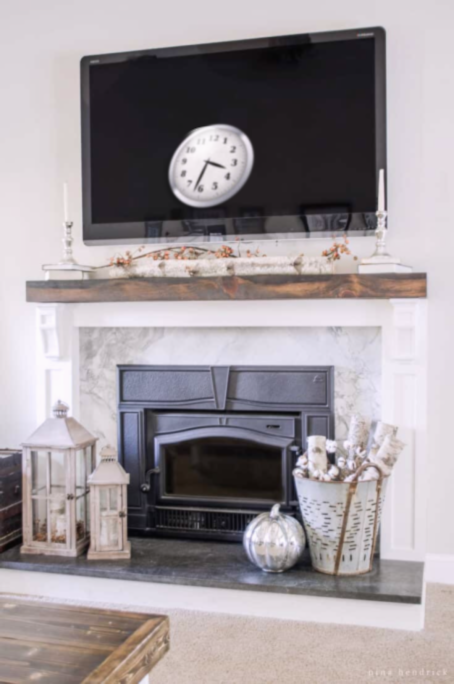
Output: 3h32
